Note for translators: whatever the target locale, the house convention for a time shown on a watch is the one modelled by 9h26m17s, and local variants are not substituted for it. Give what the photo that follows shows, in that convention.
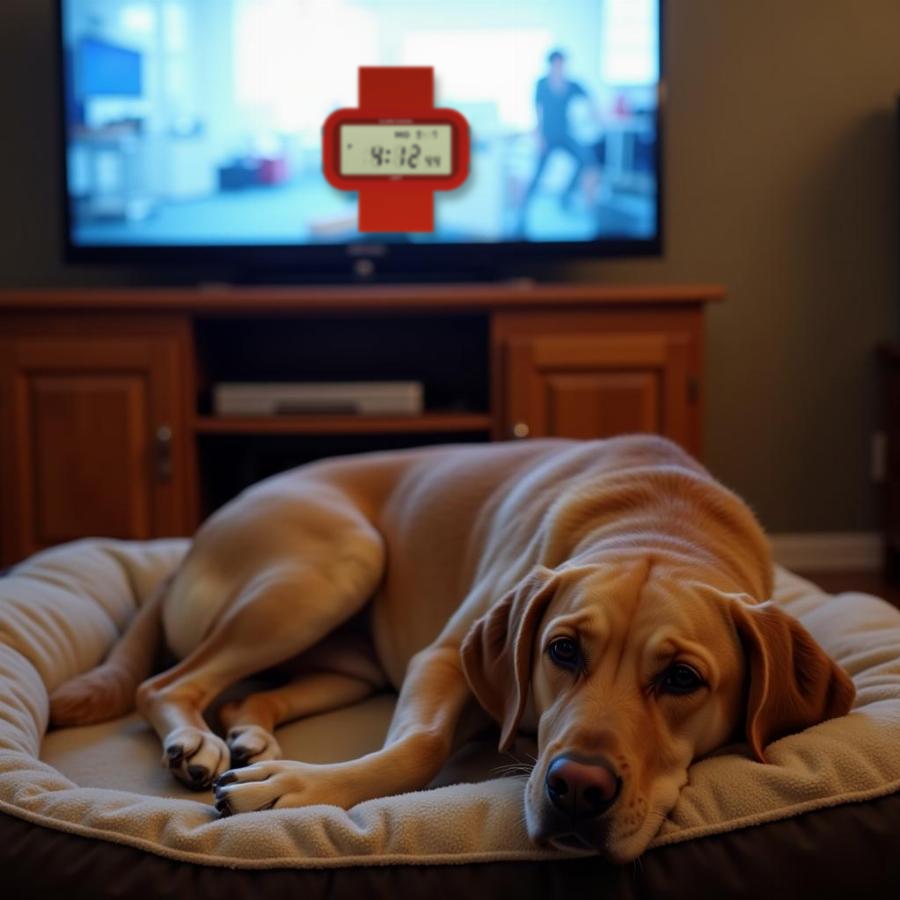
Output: 4h12m44s
